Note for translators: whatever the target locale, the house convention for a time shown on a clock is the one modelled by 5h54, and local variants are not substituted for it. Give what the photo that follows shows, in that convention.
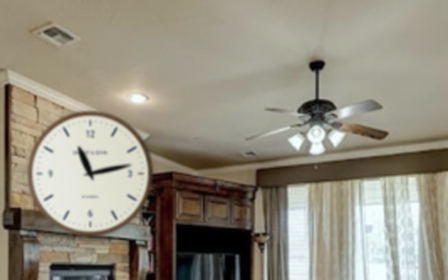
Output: 11h13
